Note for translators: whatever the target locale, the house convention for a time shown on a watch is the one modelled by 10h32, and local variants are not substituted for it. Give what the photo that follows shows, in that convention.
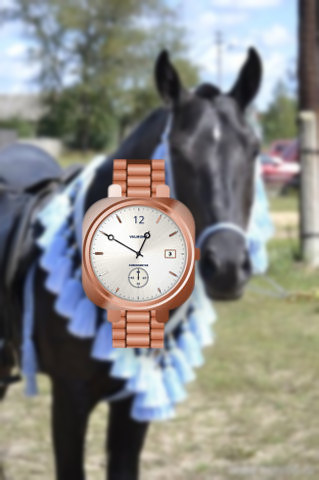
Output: 12h50
